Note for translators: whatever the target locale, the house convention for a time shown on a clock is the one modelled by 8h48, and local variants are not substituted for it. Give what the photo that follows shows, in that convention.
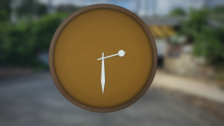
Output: 2h30
